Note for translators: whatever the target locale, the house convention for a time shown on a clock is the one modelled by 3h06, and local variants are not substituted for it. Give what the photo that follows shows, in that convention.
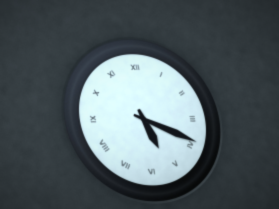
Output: 5h19
